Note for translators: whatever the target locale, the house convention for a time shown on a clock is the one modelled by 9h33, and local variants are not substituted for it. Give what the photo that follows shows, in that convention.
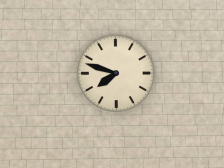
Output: 7h48
